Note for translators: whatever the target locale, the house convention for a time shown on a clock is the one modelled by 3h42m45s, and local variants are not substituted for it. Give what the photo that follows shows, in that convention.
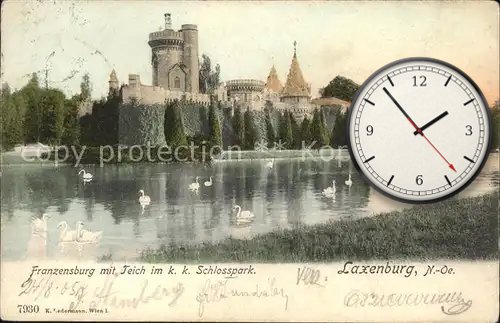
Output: 1h53m23s
